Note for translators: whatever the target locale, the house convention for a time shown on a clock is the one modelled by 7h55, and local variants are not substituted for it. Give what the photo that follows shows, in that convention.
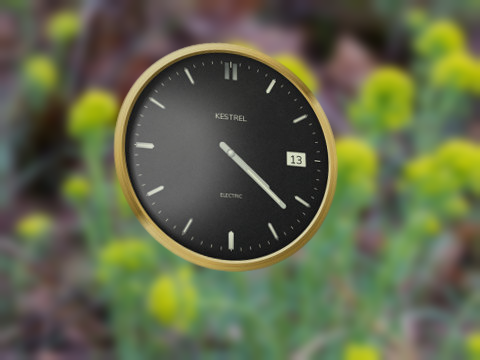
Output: 4h22
